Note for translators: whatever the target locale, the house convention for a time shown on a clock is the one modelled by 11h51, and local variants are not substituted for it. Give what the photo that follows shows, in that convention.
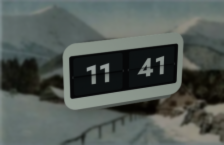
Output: 11h41
